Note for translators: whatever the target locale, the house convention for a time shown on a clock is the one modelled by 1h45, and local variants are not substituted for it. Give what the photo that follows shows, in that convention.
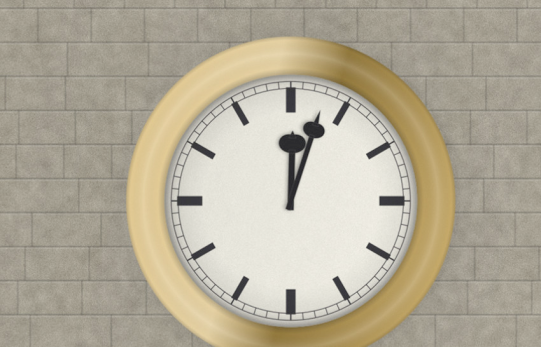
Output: 12h03
